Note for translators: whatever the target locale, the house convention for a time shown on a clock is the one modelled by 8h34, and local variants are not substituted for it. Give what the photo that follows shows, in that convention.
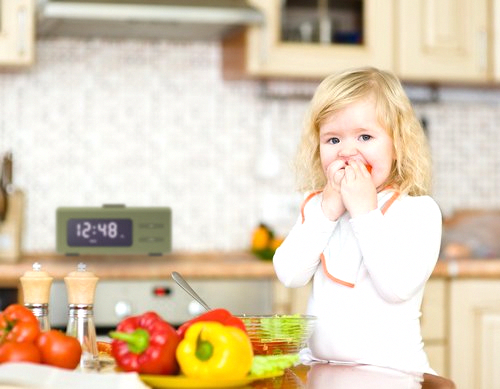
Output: 12h48
